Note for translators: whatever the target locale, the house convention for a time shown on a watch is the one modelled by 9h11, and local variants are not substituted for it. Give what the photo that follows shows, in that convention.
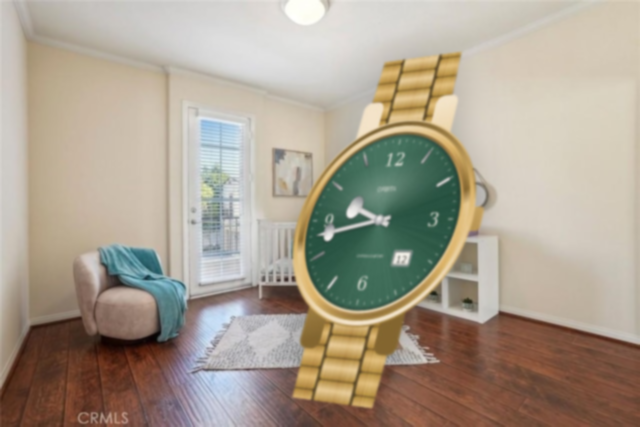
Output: 9h43
